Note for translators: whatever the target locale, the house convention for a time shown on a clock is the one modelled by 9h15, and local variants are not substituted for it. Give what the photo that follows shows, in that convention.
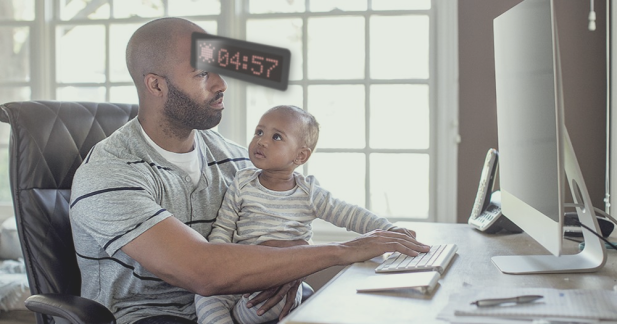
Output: 4h57
